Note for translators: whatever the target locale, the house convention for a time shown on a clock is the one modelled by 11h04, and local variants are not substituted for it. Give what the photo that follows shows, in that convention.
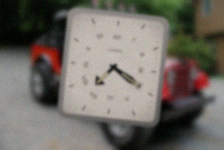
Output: 7h20
